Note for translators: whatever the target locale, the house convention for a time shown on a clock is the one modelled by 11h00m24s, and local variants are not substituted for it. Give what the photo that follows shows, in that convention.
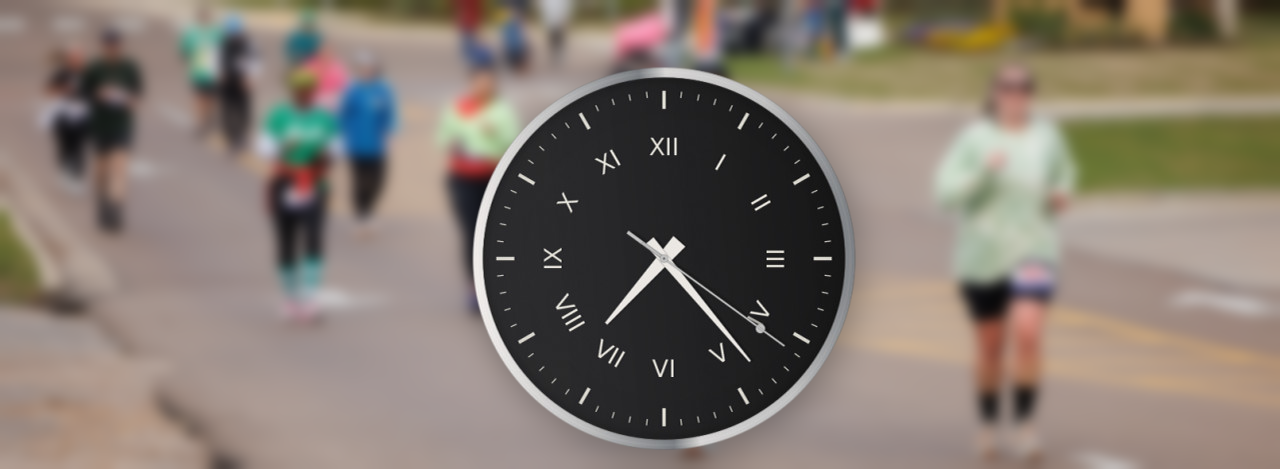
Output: 7h23m21s
